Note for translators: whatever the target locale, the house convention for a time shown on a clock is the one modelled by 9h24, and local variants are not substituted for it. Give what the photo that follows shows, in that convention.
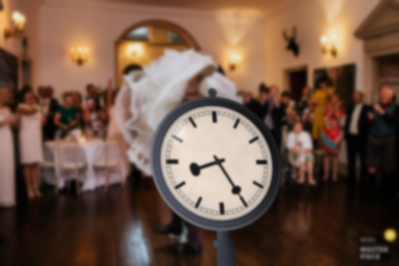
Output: 8h25
